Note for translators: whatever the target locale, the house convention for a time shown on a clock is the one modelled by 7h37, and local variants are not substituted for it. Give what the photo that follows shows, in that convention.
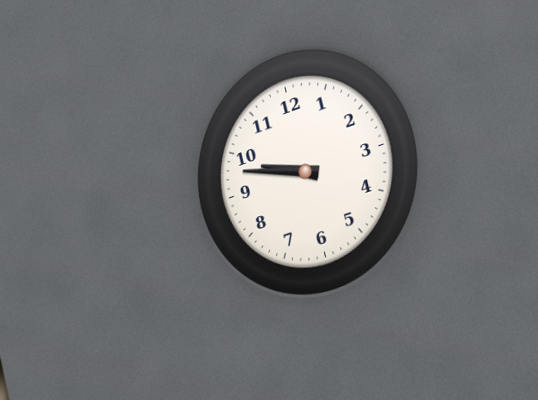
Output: 9h48
